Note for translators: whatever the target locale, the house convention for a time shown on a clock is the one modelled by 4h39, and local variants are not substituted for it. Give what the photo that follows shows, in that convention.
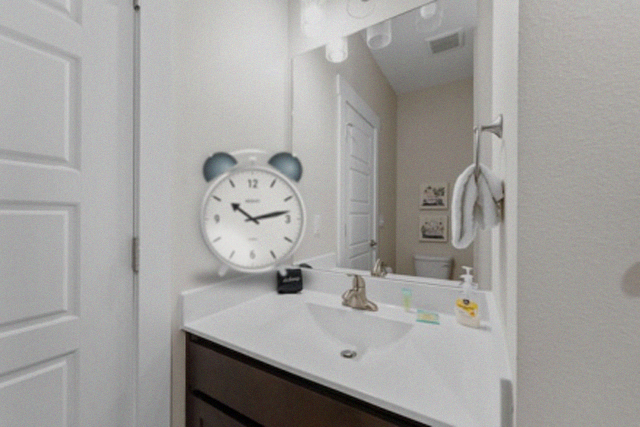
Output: 10h13
